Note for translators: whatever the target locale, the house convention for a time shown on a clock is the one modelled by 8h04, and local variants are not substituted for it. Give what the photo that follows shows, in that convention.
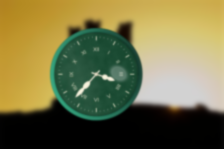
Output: 3h37
